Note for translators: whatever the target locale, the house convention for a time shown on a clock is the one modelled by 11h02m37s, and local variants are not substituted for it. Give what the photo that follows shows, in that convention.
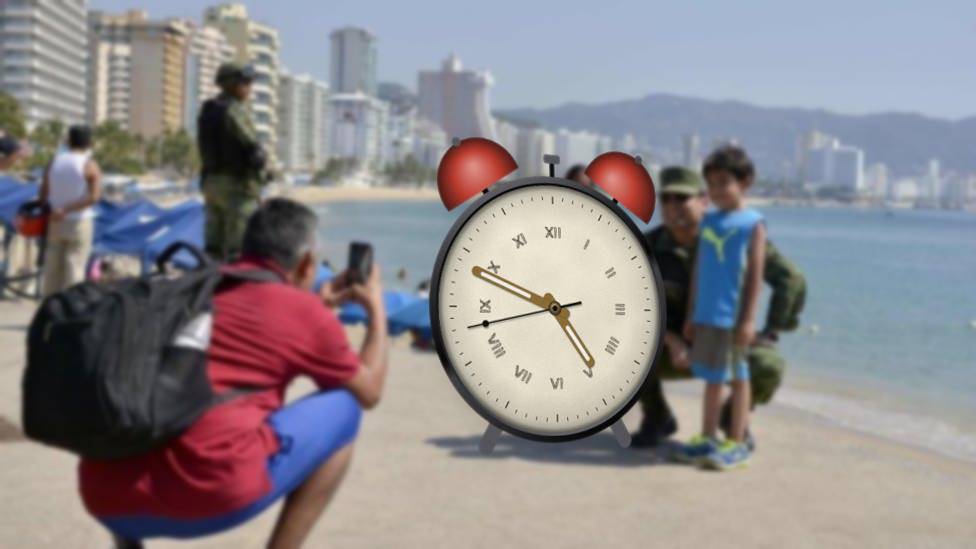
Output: 4h48m43s
